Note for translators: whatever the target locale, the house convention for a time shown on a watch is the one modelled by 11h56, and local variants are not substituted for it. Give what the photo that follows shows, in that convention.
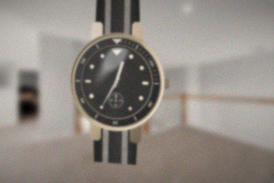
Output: 12h35
